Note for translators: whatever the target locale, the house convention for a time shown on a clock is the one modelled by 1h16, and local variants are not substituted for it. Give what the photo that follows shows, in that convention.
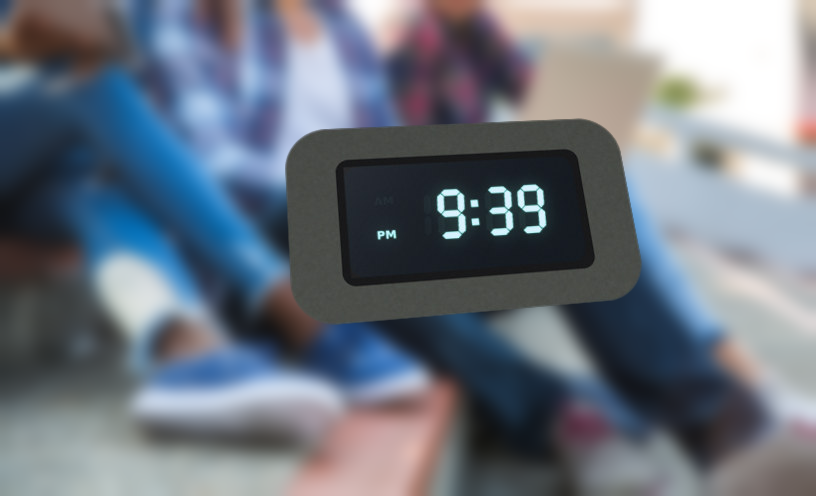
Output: 9h39
